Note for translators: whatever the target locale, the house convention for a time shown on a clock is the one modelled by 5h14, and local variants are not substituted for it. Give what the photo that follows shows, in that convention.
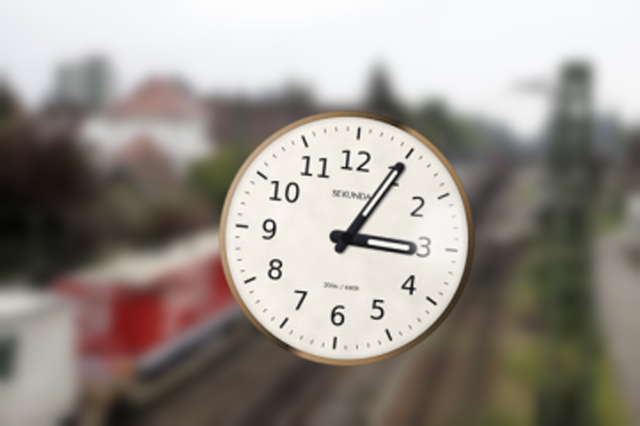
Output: 3h05
